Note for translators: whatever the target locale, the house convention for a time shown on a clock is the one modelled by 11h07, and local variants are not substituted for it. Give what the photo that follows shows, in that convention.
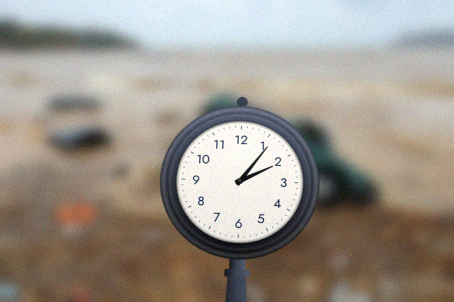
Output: 2h06
